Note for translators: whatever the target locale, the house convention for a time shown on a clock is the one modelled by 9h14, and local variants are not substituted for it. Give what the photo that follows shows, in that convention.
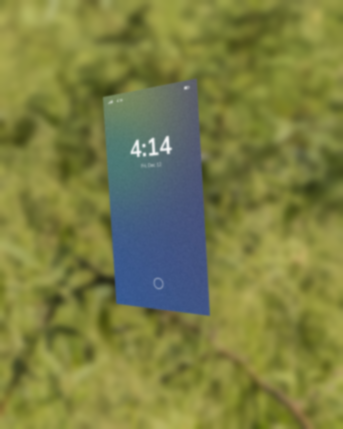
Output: 4h14
